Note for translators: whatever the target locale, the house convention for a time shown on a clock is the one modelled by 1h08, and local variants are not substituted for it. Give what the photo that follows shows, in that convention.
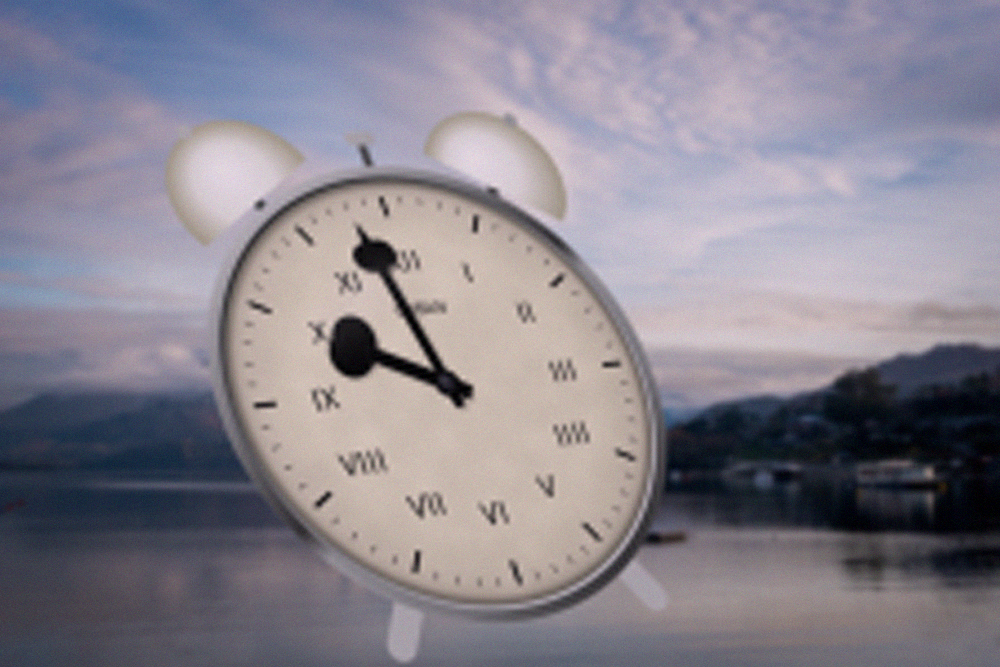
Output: 9h58
